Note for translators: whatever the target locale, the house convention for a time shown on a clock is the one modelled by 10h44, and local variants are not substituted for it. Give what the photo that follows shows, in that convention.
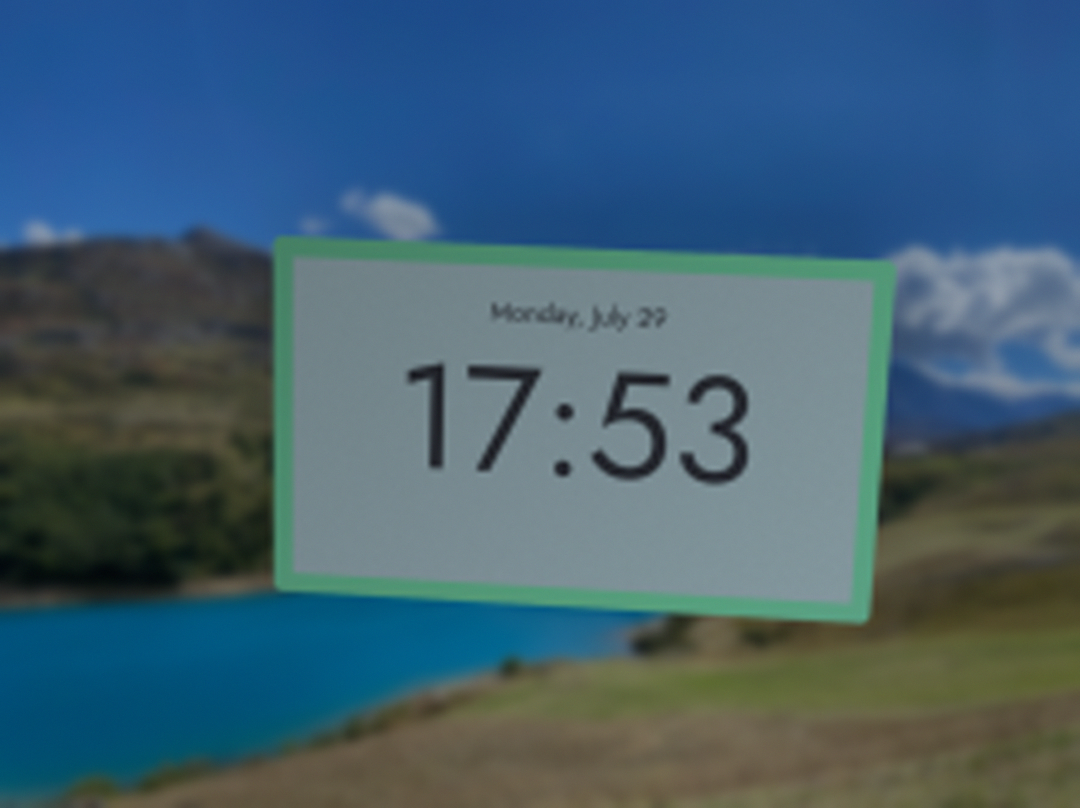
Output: 17h53
